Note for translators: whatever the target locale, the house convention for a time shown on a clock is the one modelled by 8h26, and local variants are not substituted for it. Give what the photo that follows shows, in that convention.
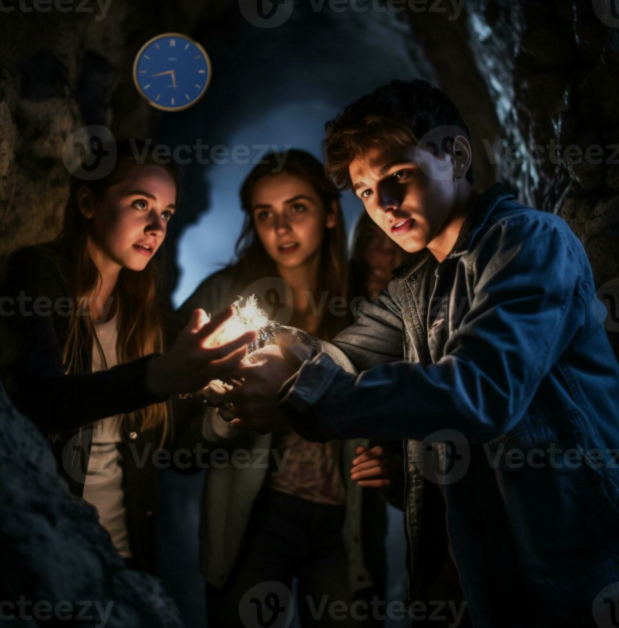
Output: 5h43
